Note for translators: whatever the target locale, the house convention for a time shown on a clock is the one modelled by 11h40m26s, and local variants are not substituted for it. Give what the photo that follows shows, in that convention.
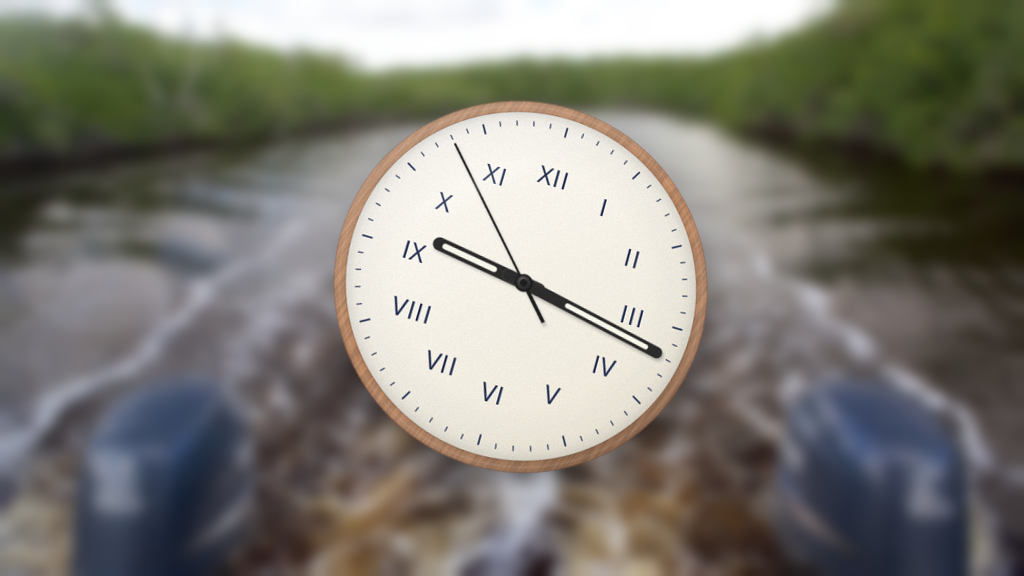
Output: 9h16m53s
